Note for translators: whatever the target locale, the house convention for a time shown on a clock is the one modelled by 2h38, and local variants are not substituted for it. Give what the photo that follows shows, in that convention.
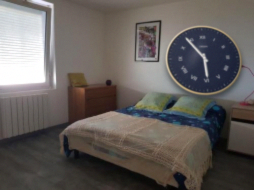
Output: 5h54
